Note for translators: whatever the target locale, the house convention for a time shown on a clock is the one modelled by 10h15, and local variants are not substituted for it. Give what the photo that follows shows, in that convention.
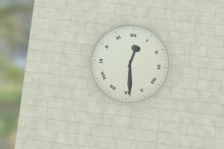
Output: 12h29
